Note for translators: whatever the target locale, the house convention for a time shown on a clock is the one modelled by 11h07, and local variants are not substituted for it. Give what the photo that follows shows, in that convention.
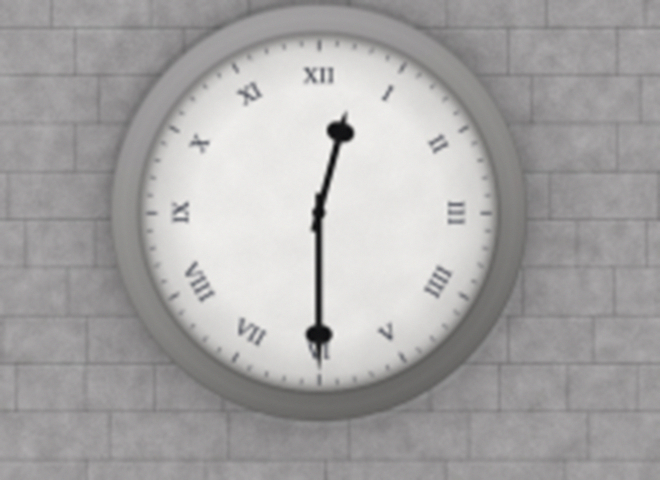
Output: 12h30
